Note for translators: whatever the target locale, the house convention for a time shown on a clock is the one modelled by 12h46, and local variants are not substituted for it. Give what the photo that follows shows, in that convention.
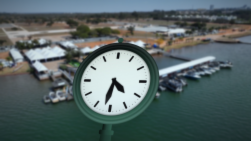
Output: 4h32
